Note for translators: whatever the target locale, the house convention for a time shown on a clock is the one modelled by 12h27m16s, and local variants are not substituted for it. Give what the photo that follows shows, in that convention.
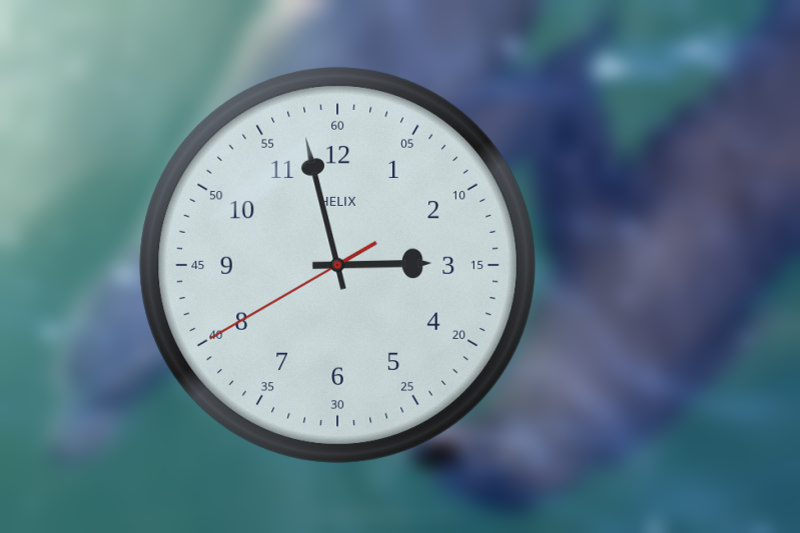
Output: 2h57m40s
